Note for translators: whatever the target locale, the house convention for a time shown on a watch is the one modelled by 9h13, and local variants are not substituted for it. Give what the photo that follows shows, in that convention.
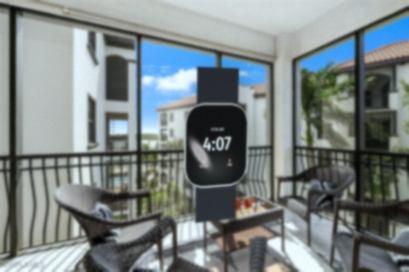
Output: 4h07
